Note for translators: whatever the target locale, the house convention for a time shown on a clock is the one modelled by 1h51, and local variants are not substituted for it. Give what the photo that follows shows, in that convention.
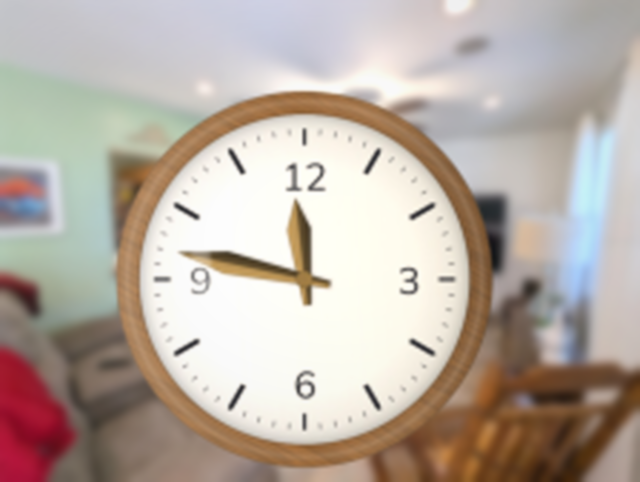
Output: 11h47
